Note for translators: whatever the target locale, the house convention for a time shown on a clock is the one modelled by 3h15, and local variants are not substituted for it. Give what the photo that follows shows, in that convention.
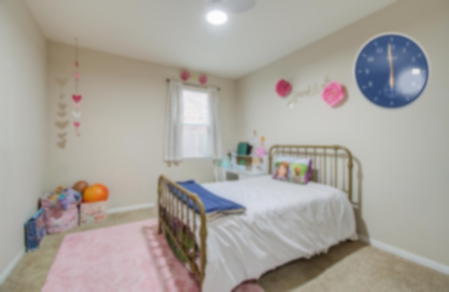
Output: 5h59
